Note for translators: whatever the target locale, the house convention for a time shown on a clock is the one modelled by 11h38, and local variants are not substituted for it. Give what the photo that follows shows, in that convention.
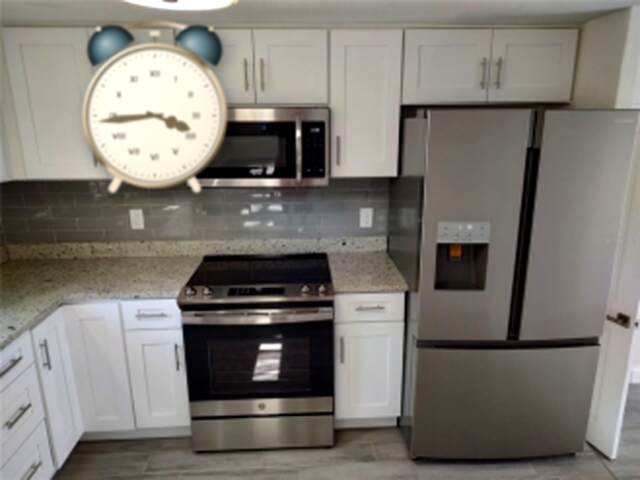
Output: 3h44
